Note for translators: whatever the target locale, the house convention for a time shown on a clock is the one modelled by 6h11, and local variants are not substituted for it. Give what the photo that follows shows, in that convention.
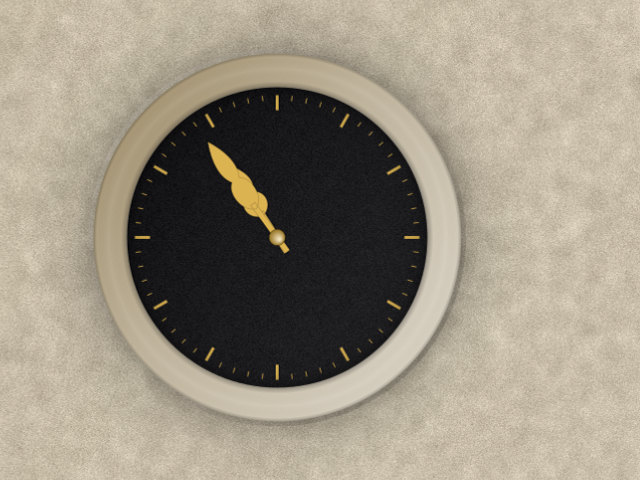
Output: 10h54
